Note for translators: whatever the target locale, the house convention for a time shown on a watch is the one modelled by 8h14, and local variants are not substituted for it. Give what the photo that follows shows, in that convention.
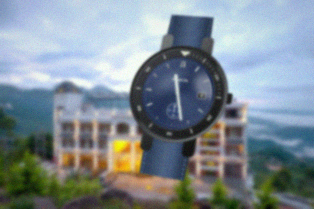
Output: 11h27
